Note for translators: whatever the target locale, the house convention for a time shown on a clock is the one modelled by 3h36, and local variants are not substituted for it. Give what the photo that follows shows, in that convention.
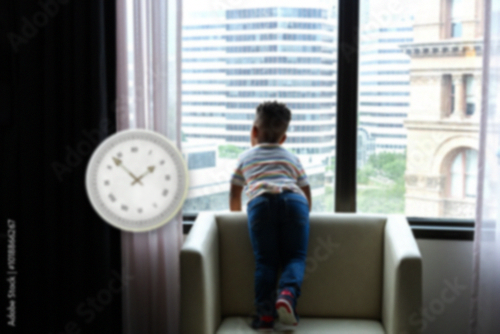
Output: 1h53
